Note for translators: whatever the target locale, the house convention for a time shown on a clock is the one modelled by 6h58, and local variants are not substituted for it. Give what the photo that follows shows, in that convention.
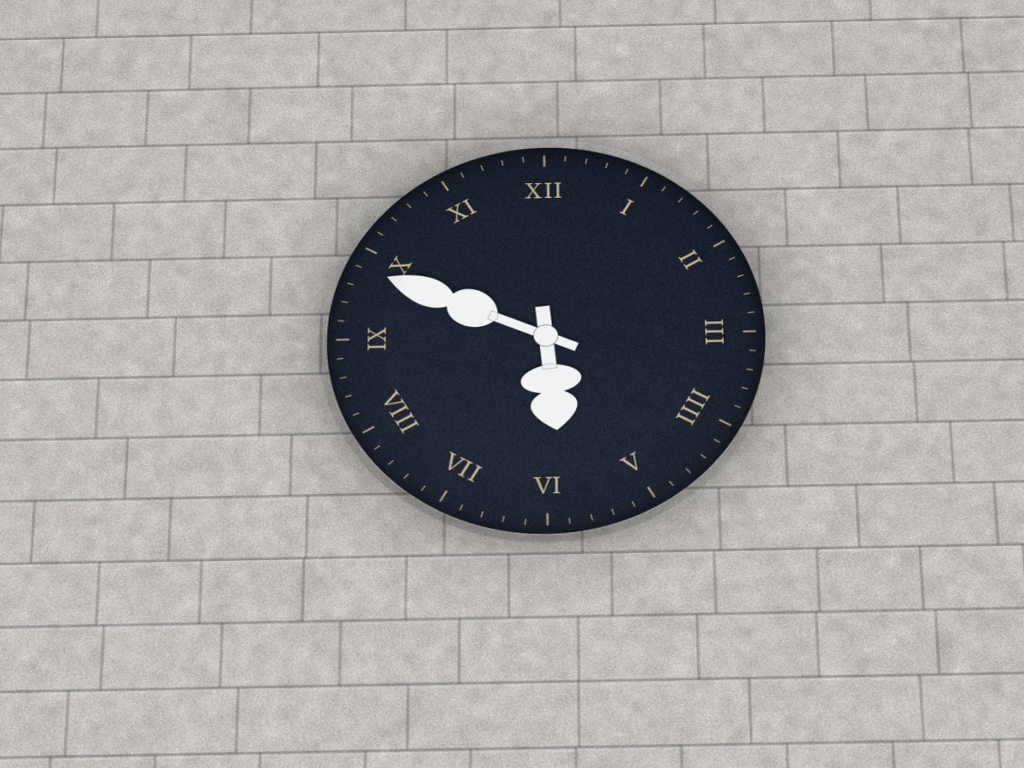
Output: 5h49
